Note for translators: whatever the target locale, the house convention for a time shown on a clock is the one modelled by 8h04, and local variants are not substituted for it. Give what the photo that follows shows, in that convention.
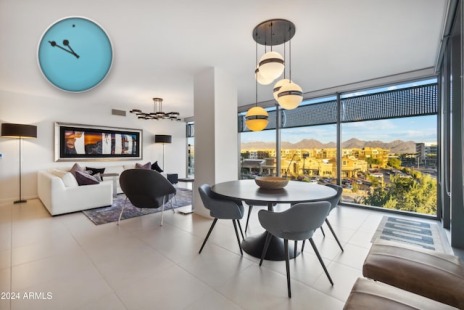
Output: 10h50
